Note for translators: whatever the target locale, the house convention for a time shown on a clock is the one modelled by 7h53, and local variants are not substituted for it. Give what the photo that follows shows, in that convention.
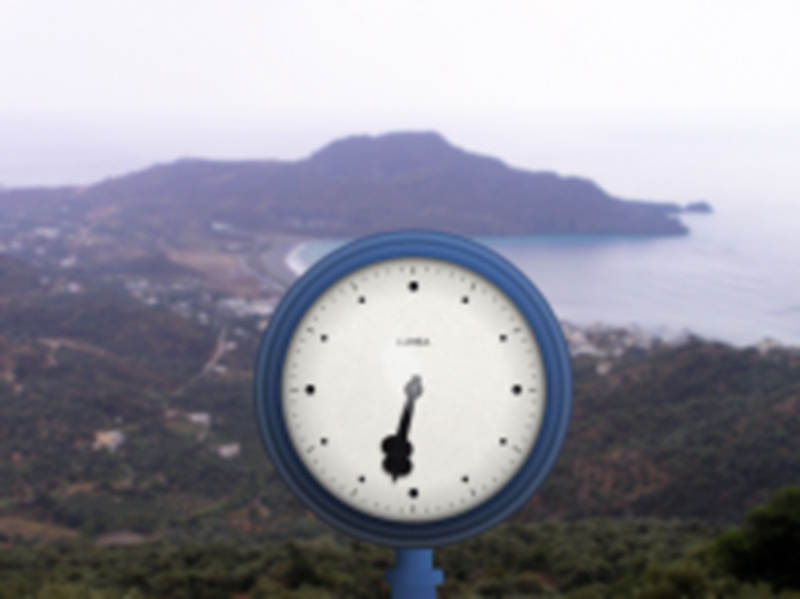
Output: 6h32
